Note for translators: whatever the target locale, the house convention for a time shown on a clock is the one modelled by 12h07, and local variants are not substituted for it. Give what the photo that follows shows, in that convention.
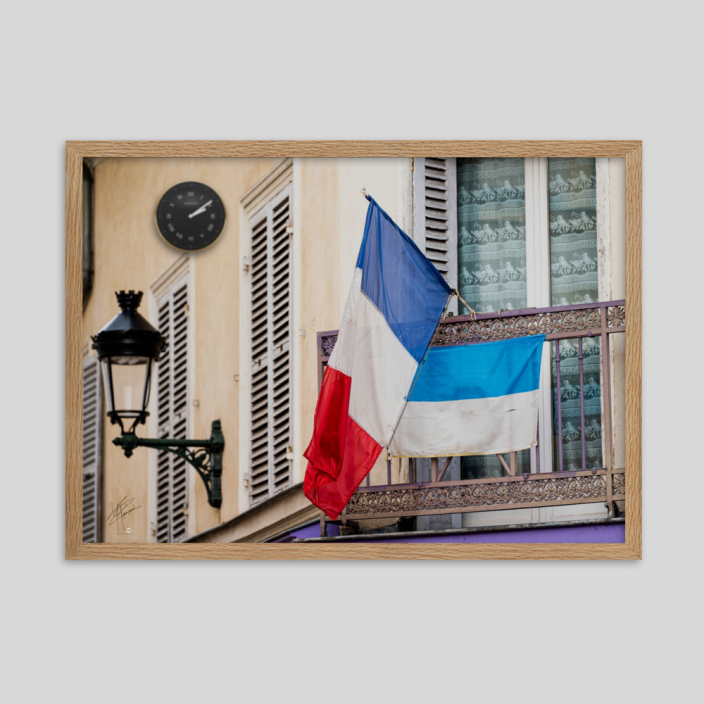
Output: 2h09
